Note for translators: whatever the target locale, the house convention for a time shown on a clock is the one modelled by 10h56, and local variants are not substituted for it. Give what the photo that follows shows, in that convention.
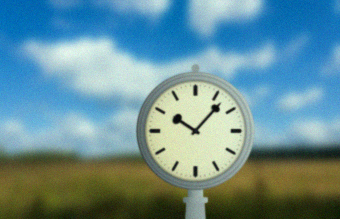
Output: 10h07
